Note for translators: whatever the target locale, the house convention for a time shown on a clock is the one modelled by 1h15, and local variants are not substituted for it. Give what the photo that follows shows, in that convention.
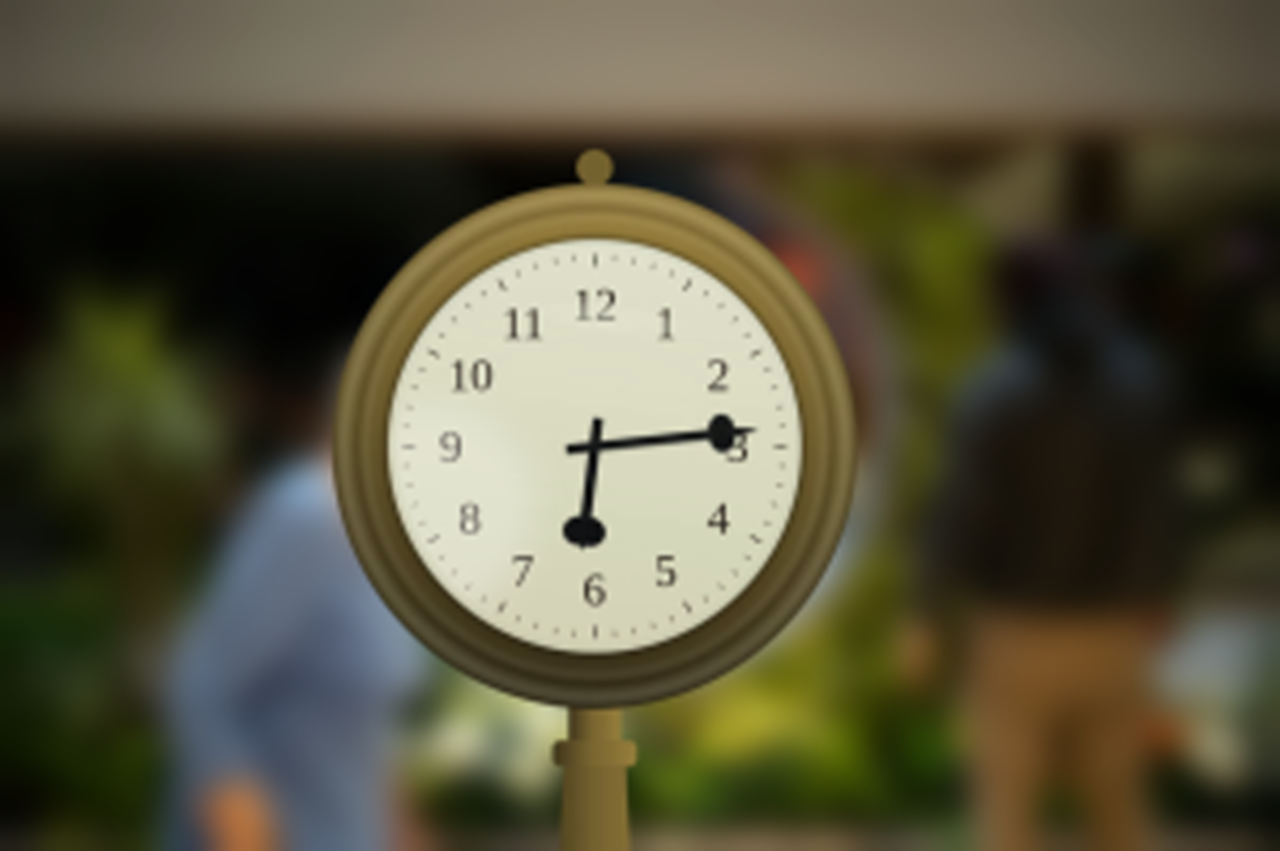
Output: 6h14
